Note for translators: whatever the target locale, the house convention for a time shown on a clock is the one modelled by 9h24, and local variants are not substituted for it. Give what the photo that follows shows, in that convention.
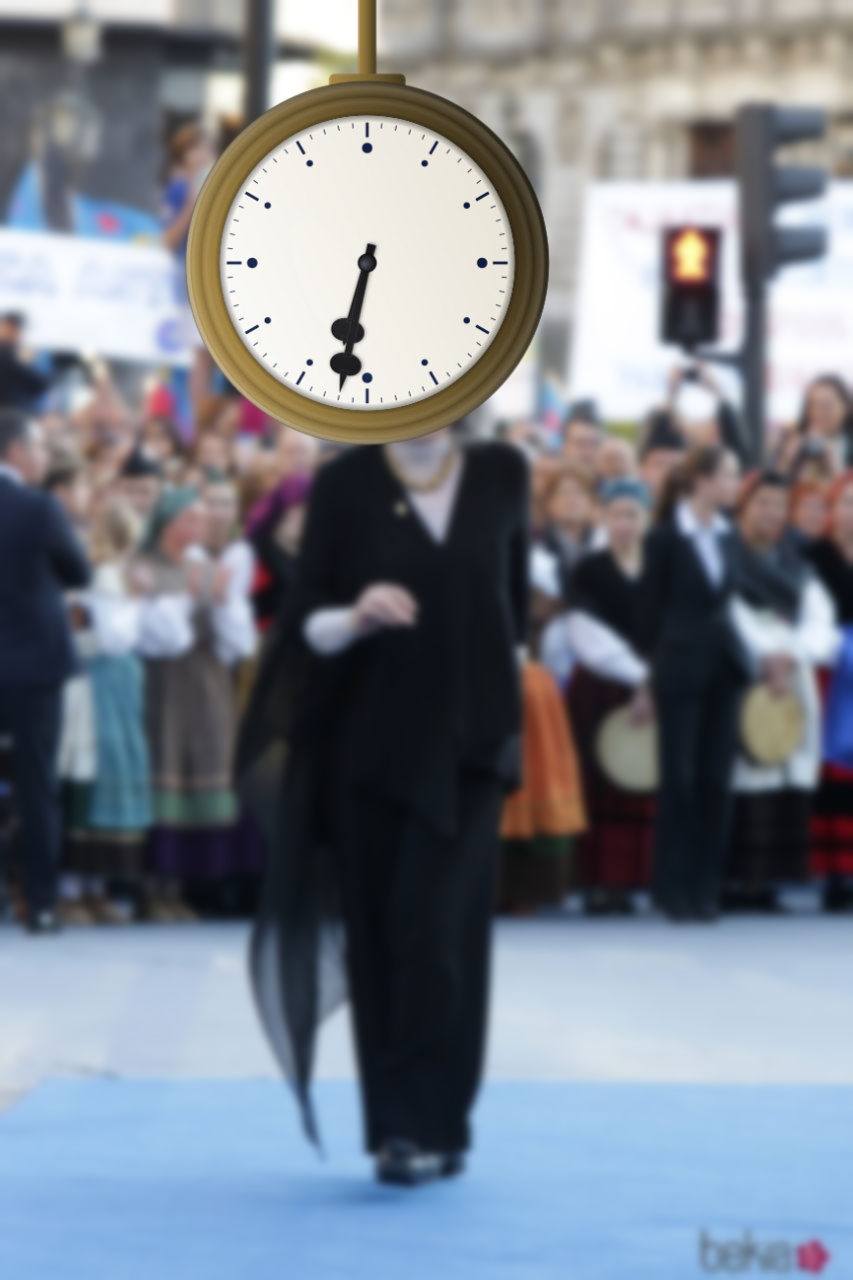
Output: 6h32
